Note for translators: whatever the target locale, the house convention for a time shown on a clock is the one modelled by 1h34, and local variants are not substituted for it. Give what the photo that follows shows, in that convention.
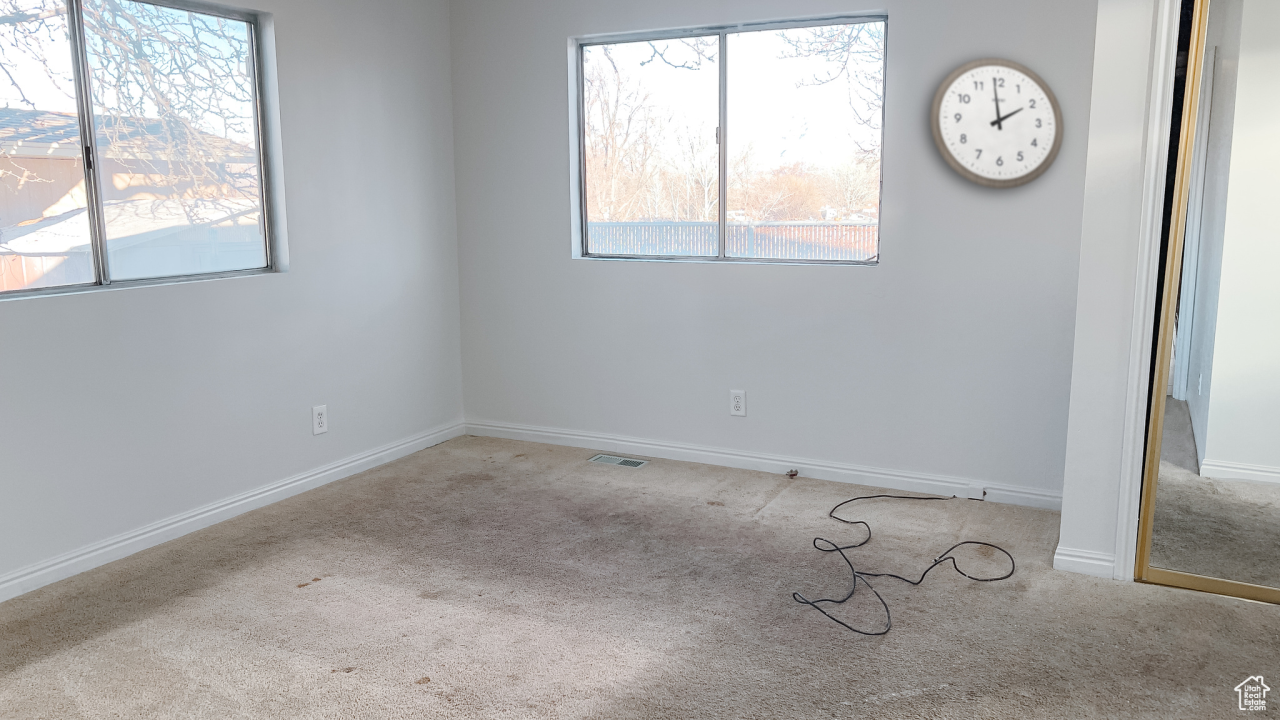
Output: 1h59
